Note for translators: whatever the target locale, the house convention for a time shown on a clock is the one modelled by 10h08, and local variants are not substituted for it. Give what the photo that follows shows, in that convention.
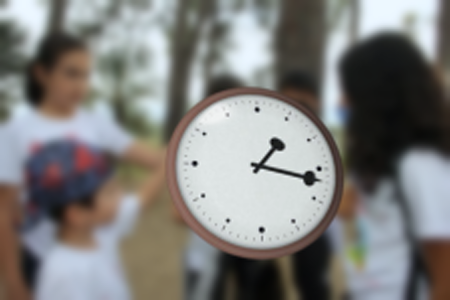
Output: 1h17
